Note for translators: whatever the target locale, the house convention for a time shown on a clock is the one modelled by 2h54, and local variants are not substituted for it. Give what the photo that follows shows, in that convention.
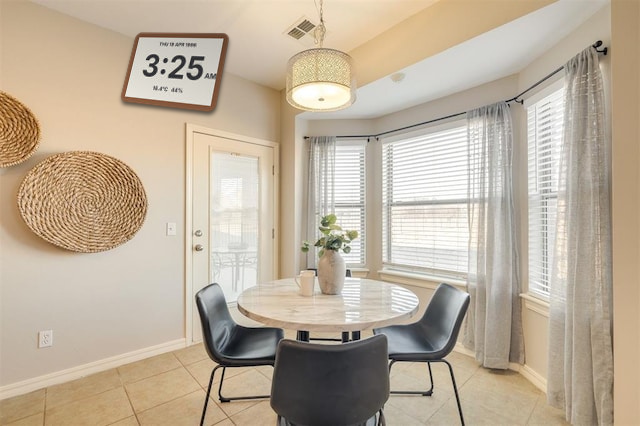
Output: 3h25
